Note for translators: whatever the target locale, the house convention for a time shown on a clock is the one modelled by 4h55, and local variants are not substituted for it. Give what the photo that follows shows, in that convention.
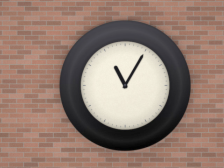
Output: 11h05
